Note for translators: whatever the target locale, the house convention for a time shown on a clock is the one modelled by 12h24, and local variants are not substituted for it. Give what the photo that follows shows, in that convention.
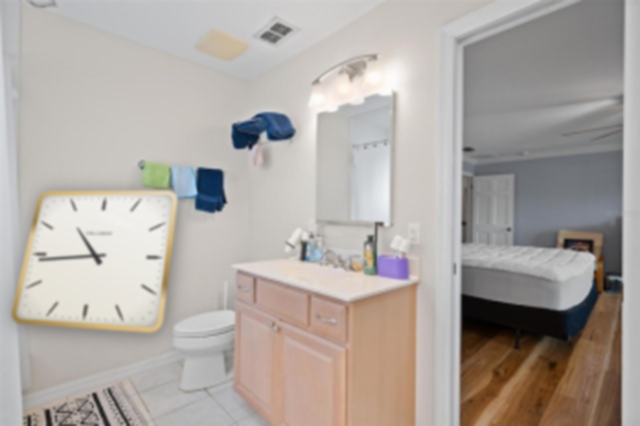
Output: 10h44
